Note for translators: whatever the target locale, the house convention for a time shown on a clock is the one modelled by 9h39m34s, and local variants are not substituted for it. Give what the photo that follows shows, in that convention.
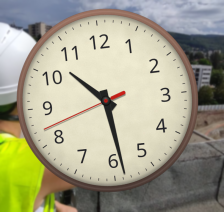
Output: 10h28m42s
